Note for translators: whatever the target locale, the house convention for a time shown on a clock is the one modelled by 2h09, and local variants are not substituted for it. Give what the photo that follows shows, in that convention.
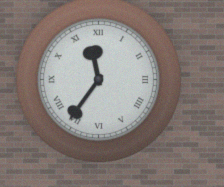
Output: 11h36
